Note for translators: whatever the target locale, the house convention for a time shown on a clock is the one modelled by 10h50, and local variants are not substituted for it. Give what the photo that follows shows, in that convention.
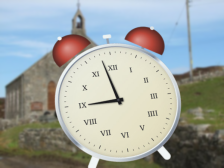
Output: 8h58
